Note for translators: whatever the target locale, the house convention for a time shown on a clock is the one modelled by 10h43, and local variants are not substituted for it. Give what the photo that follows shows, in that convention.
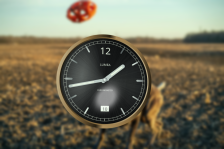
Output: 1h43
